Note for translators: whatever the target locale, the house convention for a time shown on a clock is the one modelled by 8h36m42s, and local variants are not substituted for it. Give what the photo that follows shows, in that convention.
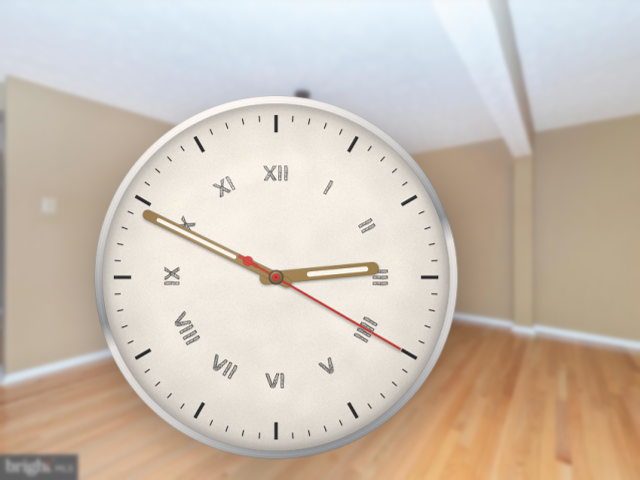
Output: 2h49m20s
